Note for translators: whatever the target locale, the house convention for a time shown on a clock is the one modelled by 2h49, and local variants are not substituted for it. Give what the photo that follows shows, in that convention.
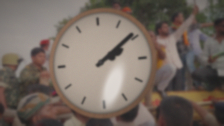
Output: 2h09
